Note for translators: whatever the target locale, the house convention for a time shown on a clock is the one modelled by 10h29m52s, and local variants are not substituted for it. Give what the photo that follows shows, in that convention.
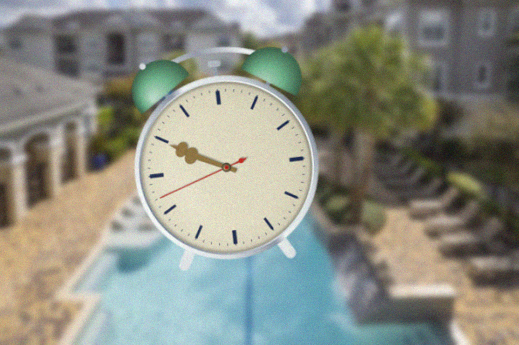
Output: 9h49m42s
